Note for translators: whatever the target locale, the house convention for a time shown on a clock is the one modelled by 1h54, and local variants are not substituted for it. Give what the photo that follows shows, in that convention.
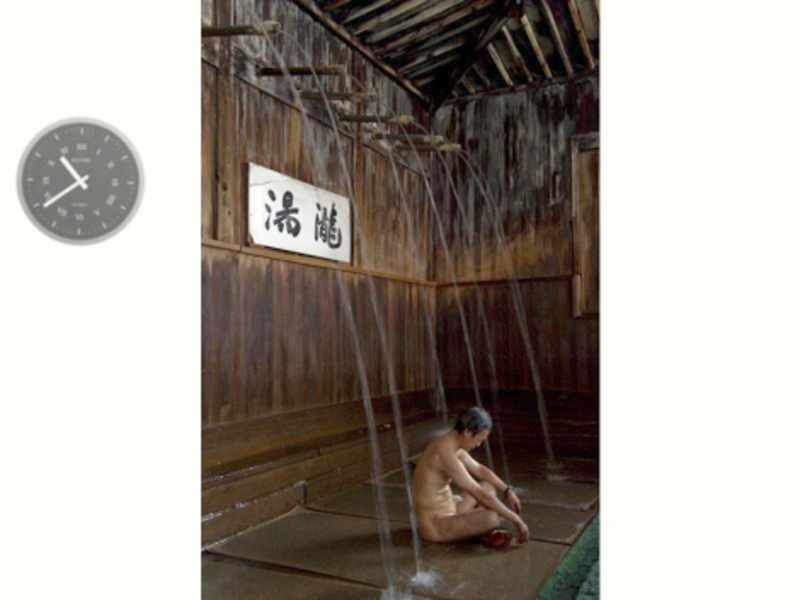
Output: 10h39
